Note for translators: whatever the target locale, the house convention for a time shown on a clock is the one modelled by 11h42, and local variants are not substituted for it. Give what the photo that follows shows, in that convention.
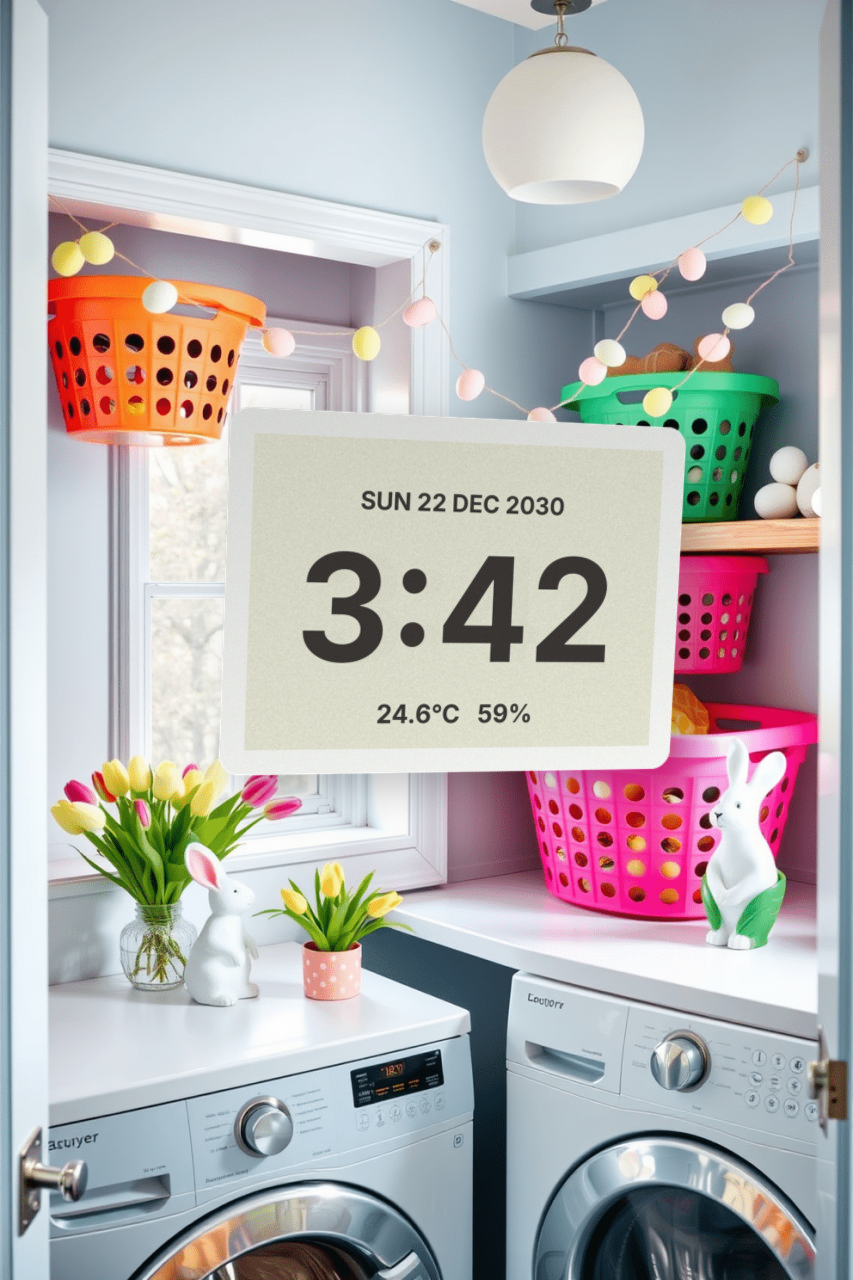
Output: 3h42
